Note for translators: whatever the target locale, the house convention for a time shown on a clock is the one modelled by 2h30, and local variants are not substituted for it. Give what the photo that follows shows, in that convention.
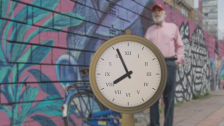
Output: 7h56
